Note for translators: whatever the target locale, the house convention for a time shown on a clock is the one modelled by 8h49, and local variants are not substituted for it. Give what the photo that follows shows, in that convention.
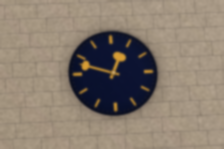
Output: 12h48
